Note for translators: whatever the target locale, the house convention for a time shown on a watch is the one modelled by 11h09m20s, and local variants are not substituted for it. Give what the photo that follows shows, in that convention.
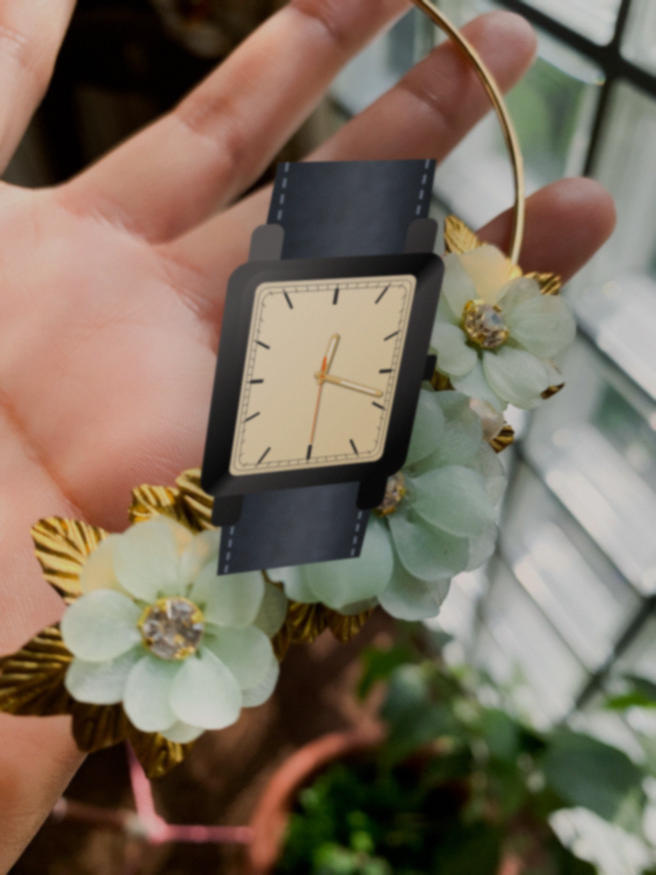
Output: 12h18m30s
